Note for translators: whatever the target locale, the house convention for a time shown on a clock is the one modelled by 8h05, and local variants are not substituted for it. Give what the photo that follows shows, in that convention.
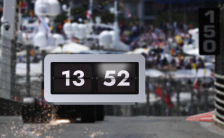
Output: 13h52
